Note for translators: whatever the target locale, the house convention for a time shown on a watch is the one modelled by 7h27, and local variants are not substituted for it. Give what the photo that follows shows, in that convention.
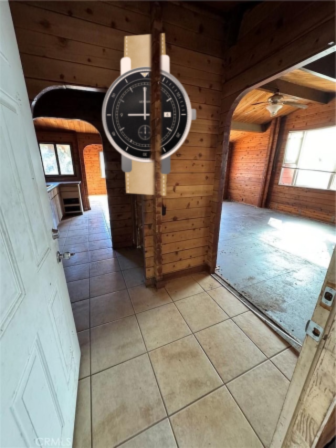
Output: 9h00
